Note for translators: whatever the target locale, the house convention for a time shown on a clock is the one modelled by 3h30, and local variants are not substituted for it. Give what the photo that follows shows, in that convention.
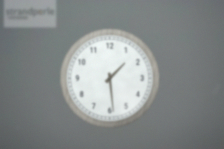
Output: 1h29
